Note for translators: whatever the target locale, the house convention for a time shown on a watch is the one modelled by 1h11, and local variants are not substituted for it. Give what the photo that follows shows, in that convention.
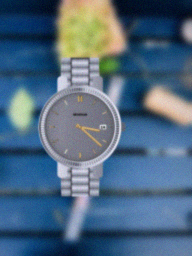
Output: 3h22
